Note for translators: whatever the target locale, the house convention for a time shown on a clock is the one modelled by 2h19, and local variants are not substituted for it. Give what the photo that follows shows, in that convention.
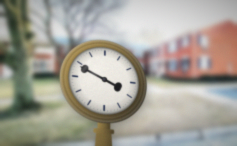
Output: 3h49
